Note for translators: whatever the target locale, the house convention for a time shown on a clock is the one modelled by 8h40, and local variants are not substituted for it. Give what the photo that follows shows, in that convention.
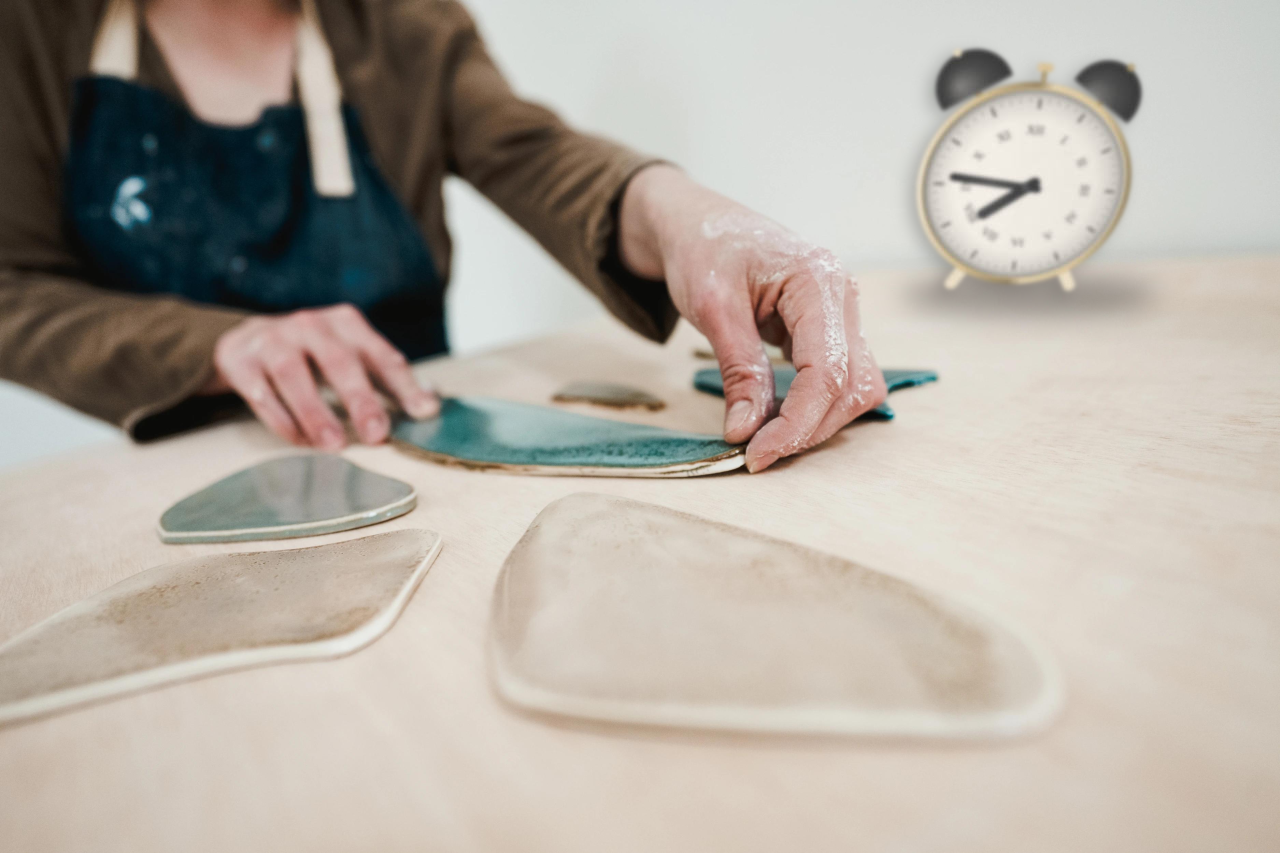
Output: 7h46
